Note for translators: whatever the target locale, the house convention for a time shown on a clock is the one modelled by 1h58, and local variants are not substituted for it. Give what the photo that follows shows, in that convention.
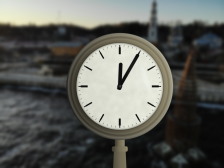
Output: 12h05
